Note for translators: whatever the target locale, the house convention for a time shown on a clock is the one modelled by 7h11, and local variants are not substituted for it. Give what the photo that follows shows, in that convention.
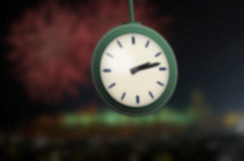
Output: 2h13
